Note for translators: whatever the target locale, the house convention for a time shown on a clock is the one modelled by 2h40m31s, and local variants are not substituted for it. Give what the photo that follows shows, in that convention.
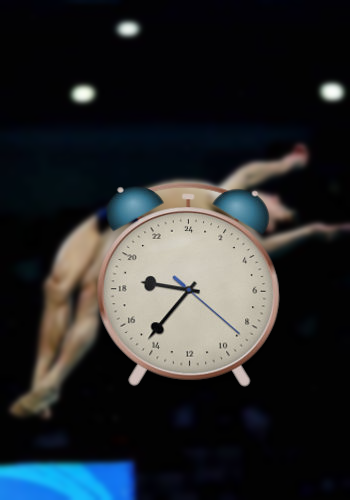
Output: 18h36m22s
